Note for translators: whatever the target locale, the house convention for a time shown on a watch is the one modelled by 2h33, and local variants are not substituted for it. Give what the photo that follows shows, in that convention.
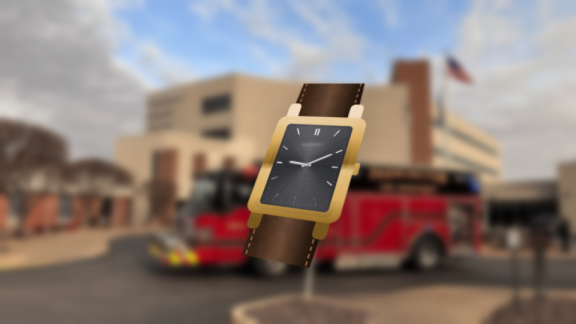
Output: 9h10
